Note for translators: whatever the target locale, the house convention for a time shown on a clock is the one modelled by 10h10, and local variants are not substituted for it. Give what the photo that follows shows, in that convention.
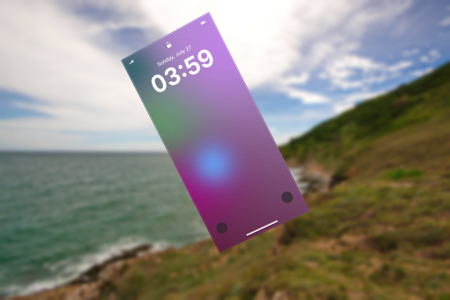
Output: 3h59
